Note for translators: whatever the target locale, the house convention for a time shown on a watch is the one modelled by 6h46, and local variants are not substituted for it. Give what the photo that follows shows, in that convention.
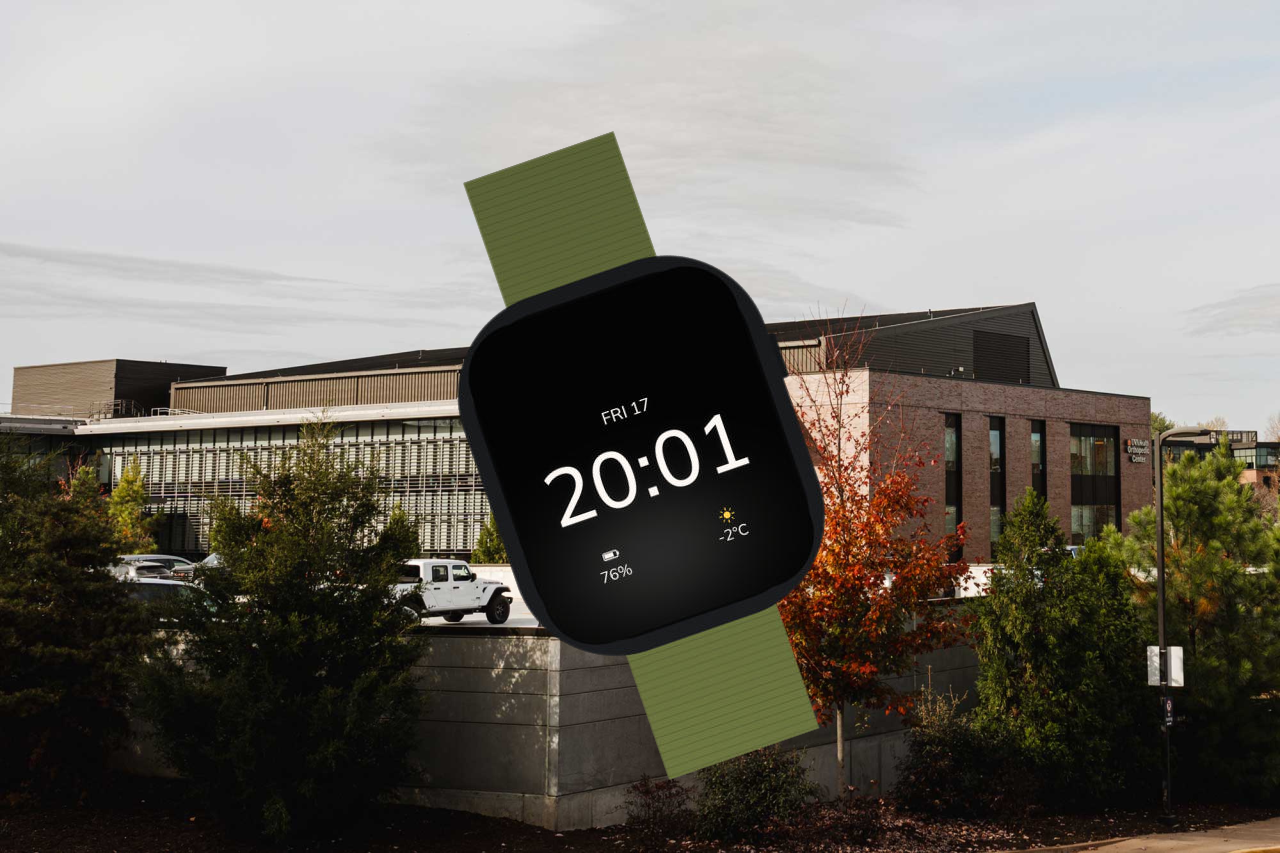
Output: 20h01
